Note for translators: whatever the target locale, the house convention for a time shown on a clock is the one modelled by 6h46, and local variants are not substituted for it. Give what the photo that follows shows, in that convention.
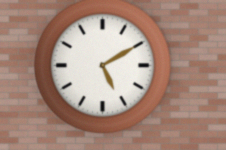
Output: 5h10
